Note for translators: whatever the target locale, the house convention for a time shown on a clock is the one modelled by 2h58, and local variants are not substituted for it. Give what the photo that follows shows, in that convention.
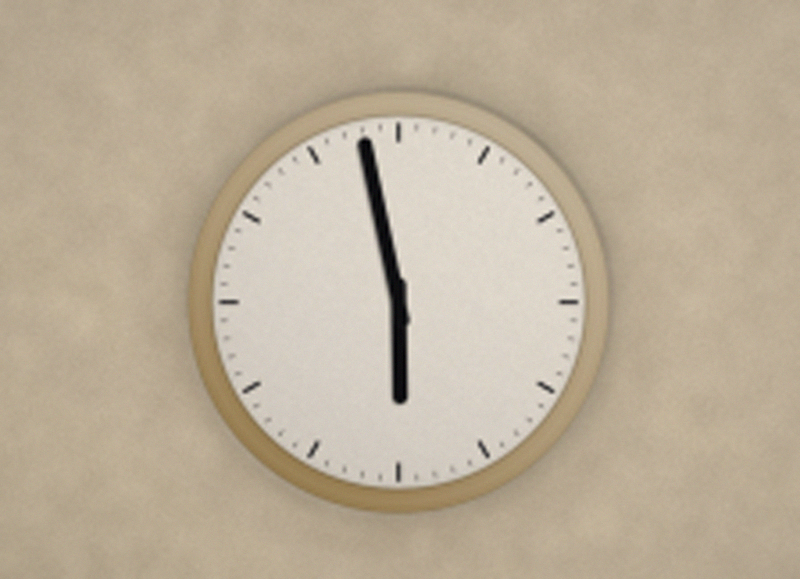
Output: 5h58
